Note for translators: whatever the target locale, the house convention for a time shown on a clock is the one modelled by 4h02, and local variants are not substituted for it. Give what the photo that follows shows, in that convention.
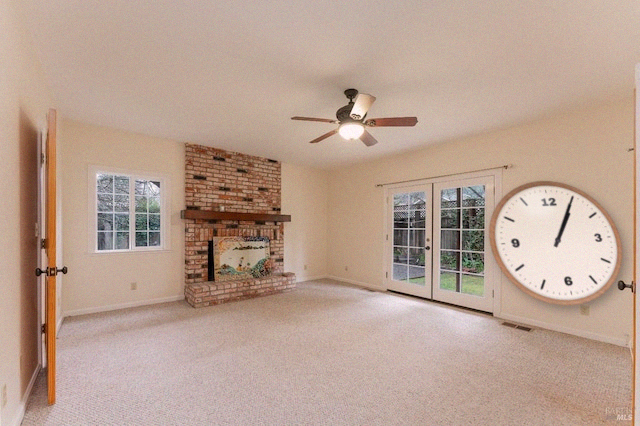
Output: 1h05
